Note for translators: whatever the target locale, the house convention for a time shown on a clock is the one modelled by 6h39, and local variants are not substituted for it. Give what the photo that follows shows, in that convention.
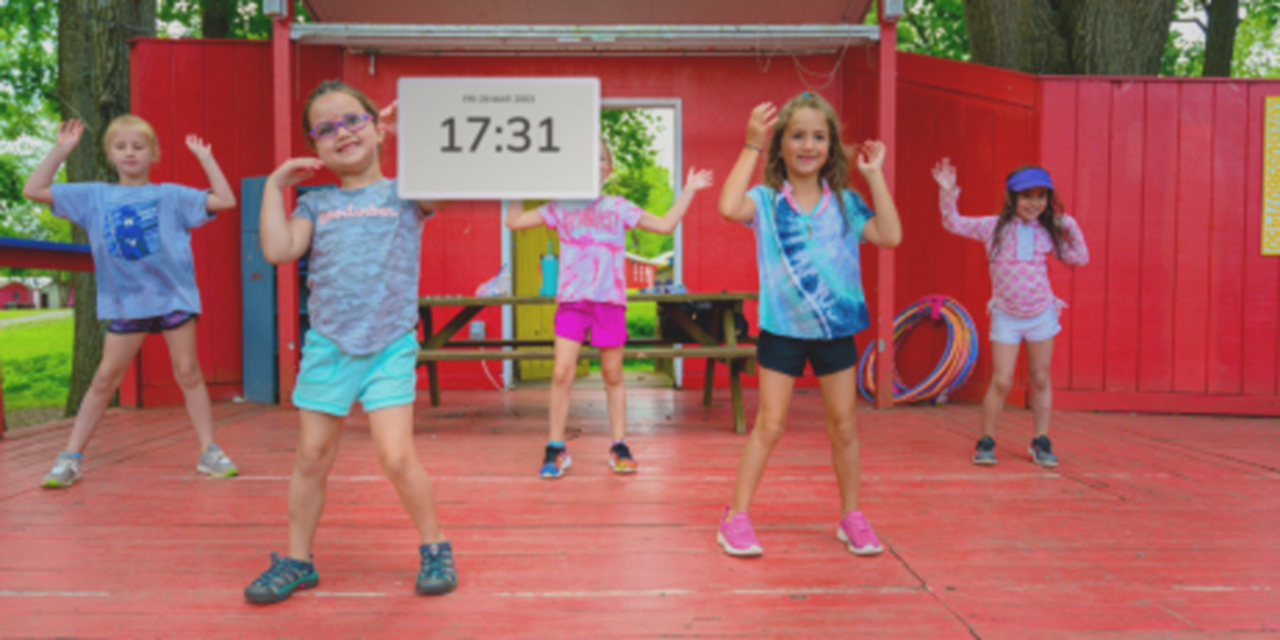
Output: 17h31
